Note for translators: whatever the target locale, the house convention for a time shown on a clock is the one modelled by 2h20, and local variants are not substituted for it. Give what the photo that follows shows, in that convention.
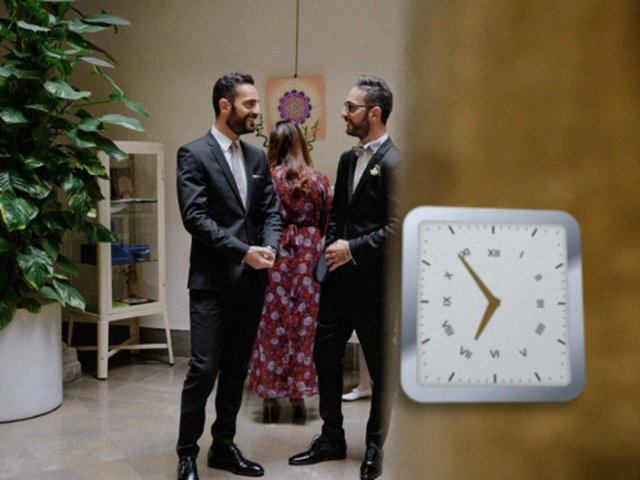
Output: 6h54
